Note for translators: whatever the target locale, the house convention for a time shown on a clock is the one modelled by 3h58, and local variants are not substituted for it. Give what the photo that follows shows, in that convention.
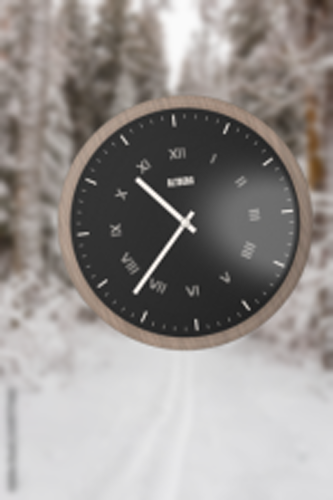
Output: 10h37
